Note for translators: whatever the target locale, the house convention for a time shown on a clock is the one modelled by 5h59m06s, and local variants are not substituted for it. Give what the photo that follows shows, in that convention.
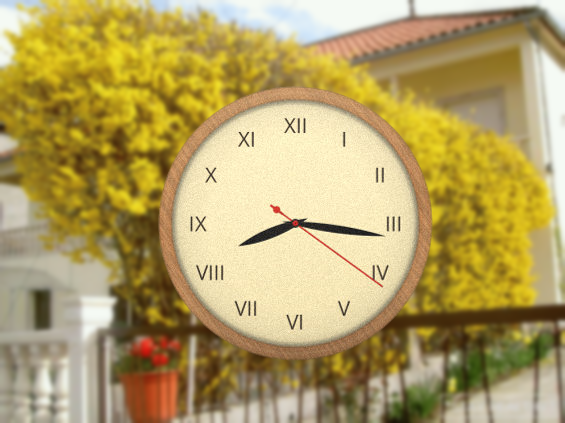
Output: 8h16m21s
